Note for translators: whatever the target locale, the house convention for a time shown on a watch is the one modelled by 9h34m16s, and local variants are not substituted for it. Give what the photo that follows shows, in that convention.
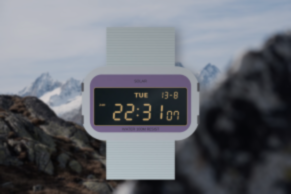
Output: 22h31m07s
